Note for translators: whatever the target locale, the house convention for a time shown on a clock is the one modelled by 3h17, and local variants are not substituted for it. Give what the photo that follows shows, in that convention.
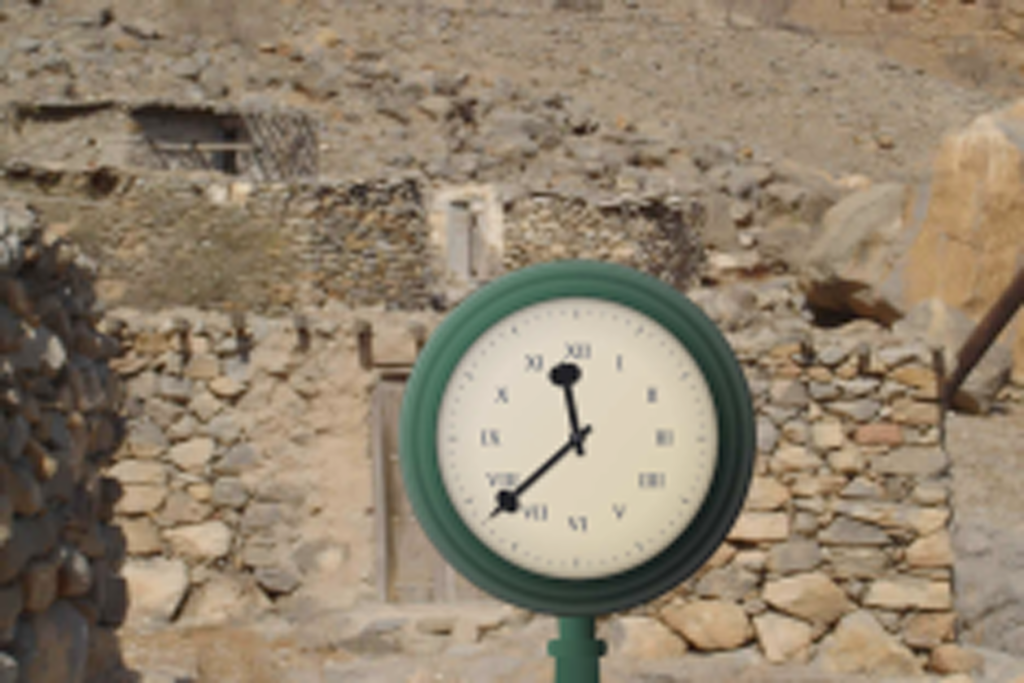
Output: 11h38
